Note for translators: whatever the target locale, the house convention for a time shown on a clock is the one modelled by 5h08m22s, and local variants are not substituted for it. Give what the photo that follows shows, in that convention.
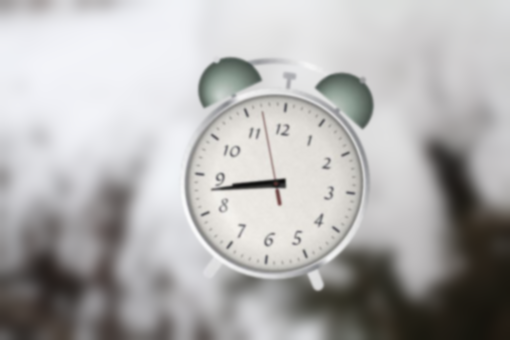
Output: 8h42m57s
